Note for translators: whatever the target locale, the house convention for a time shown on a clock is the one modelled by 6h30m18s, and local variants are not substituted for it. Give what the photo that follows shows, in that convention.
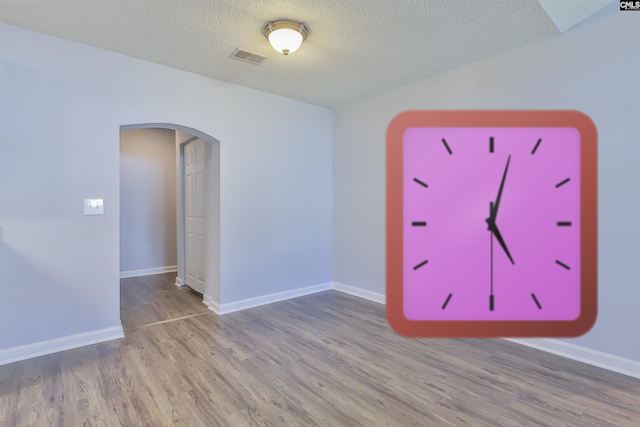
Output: 5h02m30s
